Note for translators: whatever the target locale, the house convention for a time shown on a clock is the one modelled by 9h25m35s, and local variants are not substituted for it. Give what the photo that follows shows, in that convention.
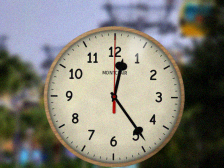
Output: 12h24m00s
